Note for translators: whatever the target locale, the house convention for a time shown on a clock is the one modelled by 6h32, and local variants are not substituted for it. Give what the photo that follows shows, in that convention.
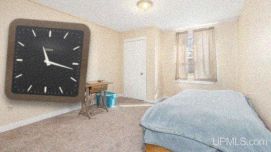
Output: 11h17
